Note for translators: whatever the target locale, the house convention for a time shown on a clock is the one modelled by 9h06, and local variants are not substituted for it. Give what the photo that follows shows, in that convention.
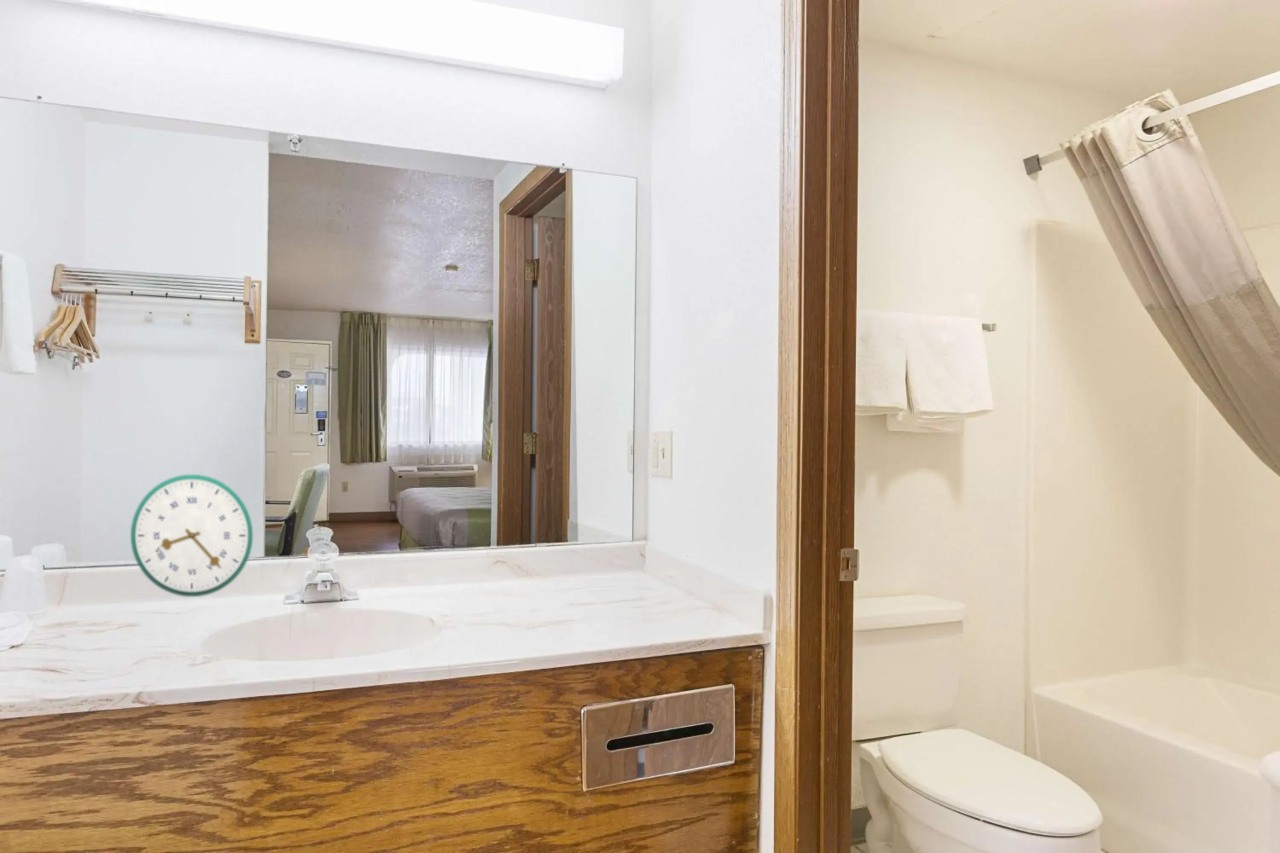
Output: 8h23
